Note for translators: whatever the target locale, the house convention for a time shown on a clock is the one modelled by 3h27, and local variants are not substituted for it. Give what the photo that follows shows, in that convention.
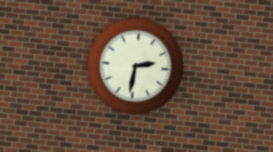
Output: 2h31
